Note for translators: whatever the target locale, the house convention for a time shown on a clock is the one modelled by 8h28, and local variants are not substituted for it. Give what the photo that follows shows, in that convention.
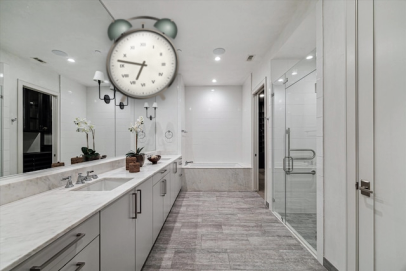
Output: 6h47
